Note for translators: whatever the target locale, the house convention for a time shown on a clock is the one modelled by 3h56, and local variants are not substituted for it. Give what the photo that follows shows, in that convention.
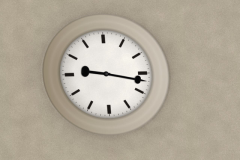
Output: 9h17
